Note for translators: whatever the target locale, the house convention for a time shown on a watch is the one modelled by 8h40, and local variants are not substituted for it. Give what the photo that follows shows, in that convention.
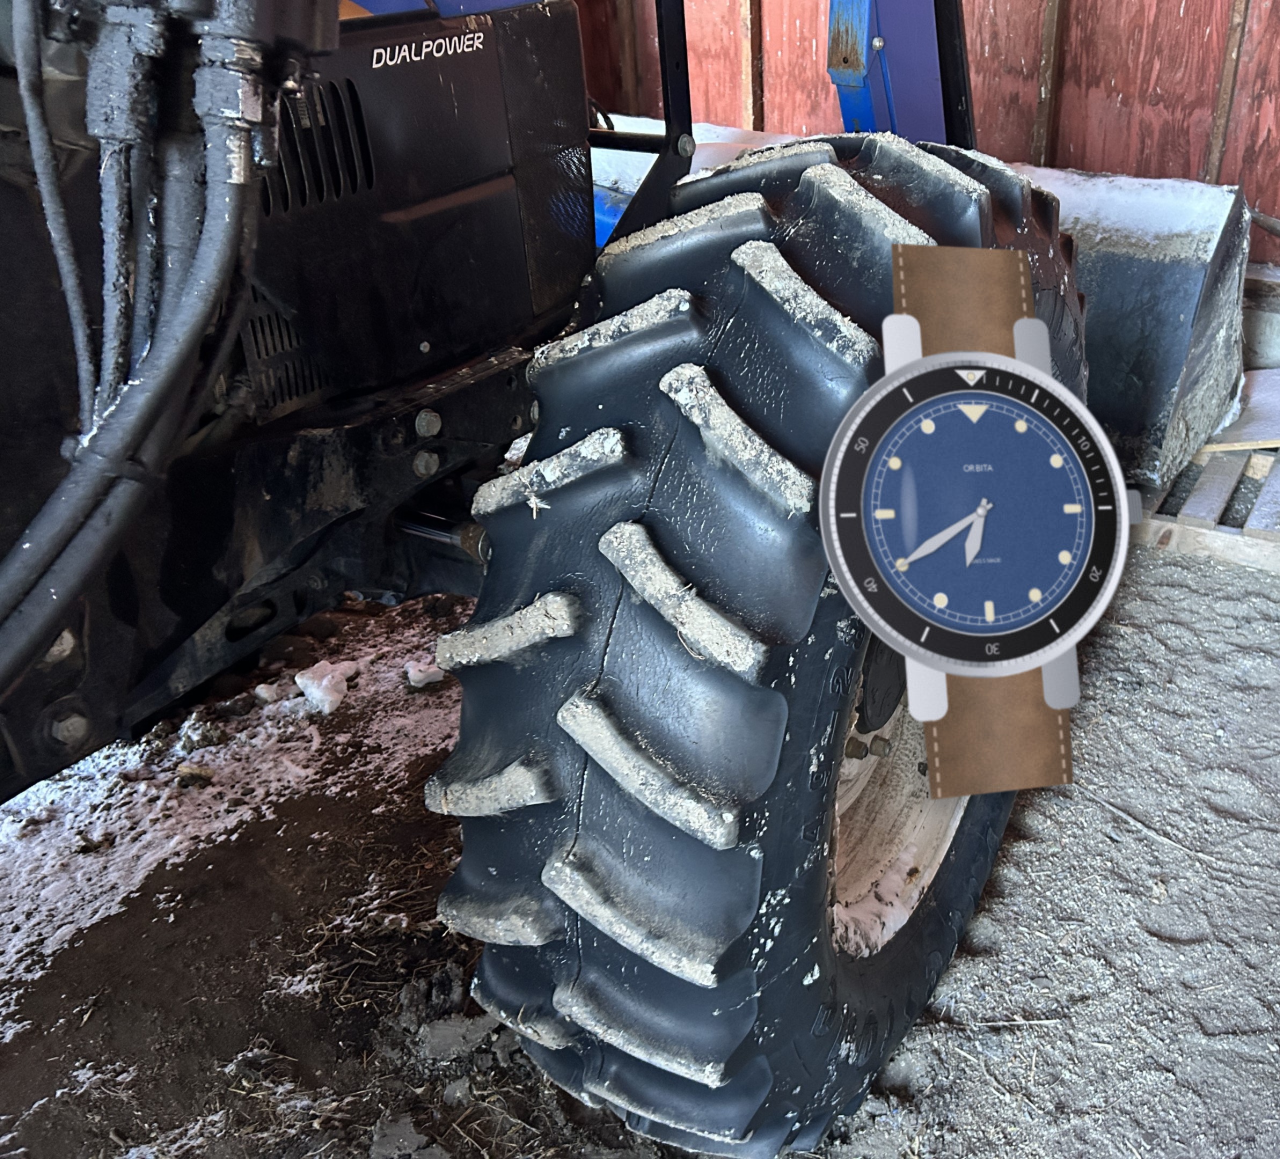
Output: 6h40
